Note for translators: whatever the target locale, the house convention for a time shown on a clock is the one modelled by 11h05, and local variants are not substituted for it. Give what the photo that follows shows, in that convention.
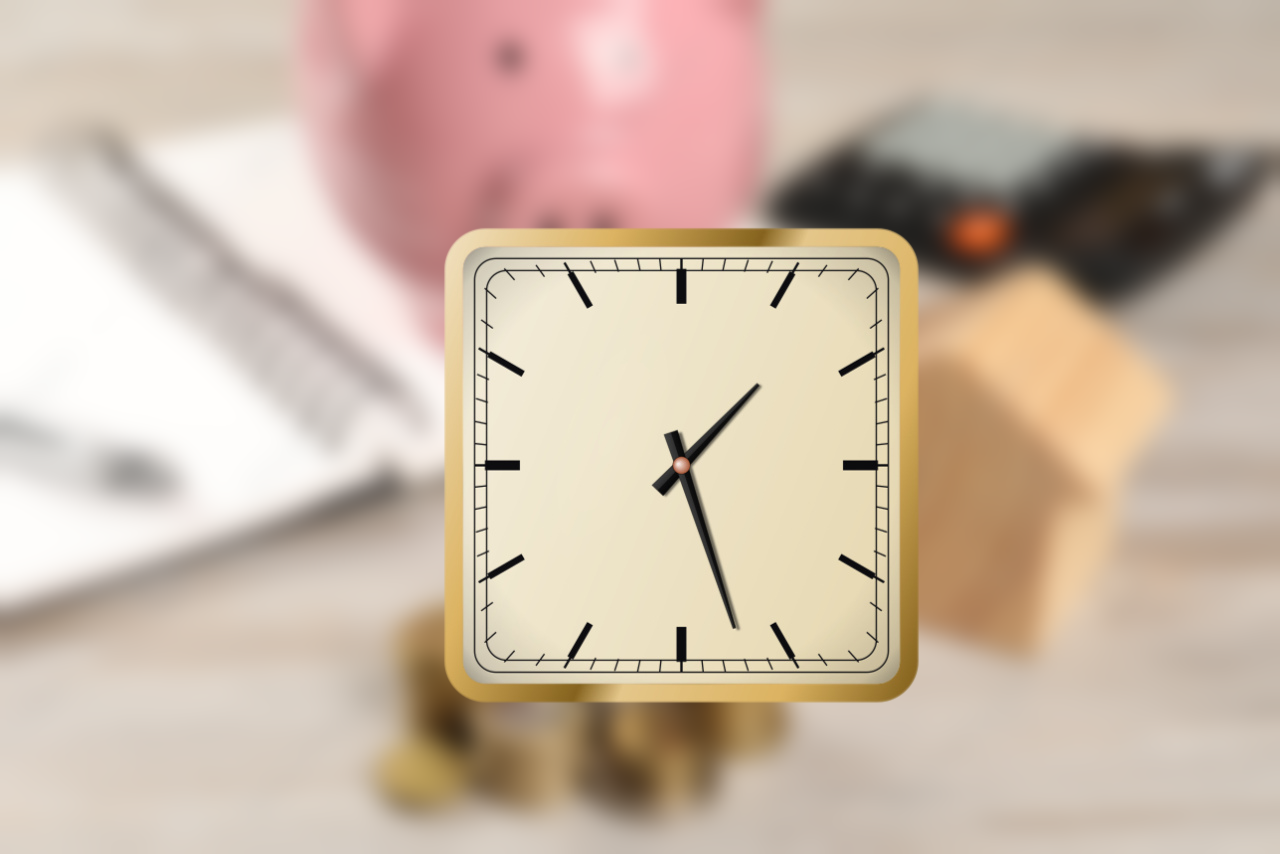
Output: 1h27
